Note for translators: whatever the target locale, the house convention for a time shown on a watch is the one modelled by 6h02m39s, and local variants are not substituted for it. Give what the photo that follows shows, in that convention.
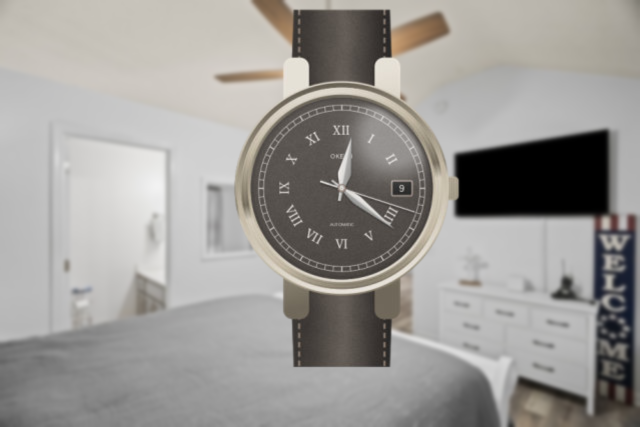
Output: 12h21m18s
